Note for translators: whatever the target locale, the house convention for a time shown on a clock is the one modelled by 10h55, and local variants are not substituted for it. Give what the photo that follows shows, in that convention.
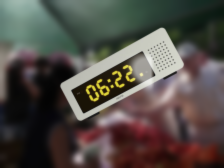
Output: 6h22
